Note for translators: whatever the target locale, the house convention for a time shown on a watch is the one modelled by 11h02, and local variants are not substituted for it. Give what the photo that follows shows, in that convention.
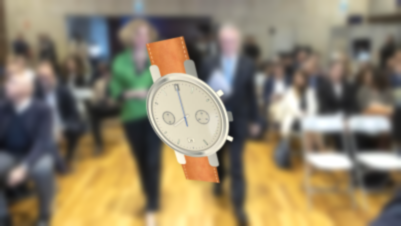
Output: 8h00
